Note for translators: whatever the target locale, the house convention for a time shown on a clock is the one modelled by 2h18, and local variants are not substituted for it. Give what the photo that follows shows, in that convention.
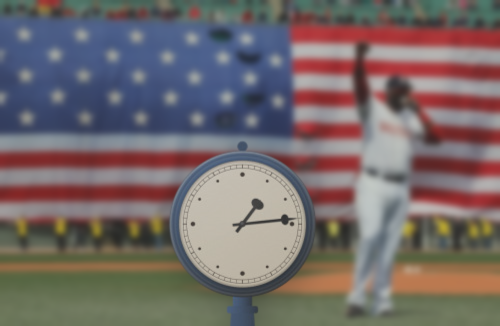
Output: 1h14
